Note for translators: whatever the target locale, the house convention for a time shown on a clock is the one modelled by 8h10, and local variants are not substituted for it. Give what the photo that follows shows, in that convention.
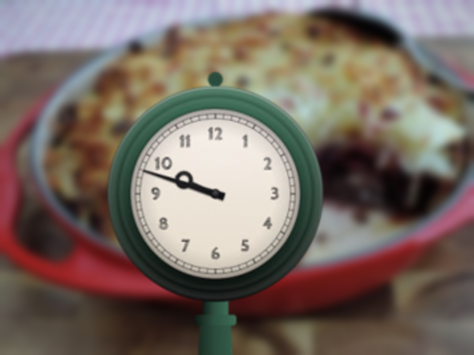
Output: 9h48
